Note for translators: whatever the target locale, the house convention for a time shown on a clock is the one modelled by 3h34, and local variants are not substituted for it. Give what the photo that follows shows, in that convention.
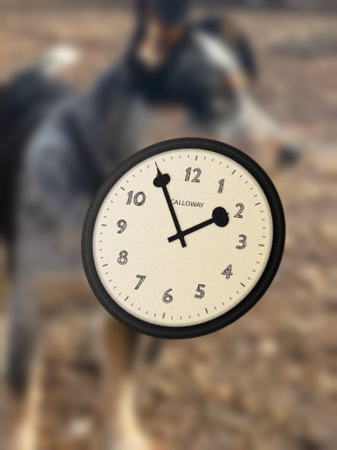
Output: 1h55
